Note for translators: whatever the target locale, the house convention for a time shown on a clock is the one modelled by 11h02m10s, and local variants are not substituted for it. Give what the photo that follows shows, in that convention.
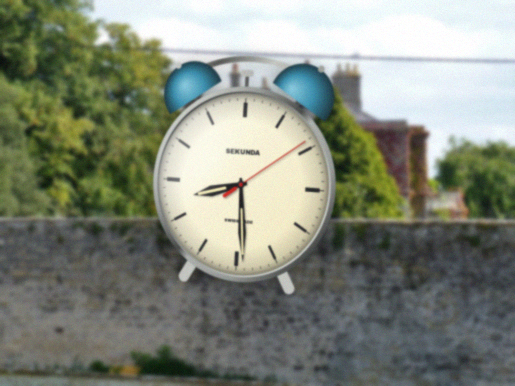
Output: 8h29m09s
